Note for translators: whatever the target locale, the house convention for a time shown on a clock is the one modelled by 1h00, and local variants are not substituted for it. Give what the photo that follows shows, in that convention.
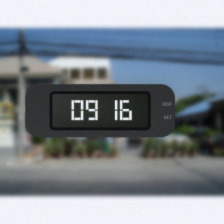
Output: 9h16
